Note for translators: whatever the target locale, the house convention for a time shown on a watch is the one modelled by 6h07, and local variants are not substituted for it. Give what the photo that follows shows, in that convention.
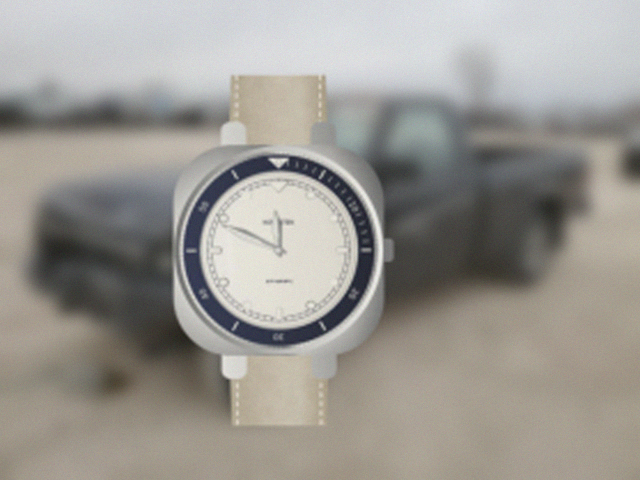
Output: 11h49
